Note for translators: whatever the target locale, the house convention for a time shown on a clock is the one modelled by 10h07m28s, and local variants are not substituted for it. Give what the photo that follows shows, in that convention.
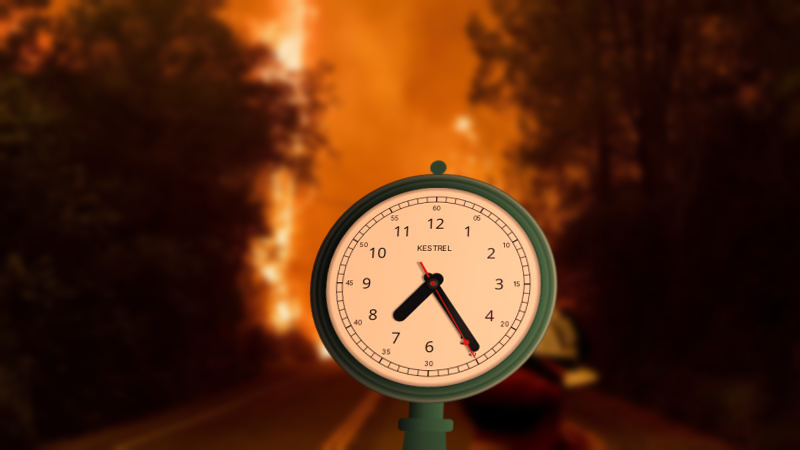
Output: 7h24m25s
